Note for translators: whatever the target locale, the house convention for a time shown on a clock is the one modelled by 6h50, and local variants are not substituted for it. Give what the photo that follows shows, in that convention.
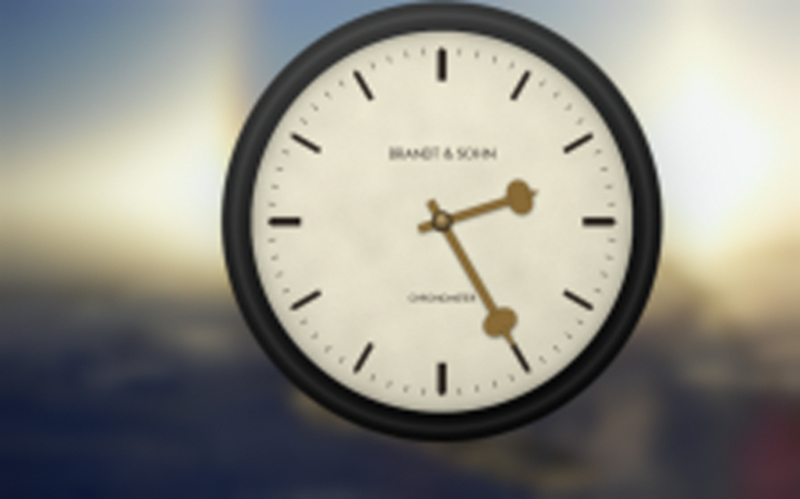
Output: 2h25
